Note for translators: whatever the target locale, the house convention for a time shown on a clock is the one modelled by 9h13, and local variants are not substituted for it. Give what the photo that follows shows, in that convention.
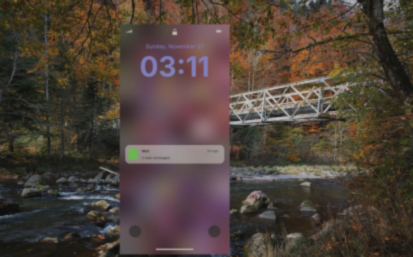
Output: 3h11
